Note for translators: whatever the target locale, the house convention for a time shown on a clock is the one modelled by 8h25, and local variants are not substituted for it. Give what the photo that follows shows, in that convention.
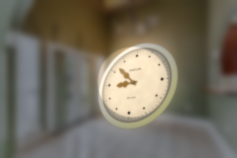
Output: 8h52
